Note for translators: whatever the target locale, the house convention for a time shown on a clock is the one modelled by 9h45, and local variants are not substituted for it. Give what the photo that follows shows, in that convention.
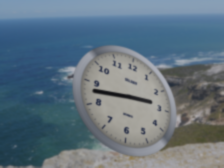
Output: 2h43
